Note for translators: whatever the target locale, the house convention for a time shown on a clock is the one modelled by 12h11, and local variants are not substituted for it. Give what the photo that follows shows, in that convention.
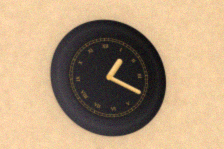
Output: 1h20
